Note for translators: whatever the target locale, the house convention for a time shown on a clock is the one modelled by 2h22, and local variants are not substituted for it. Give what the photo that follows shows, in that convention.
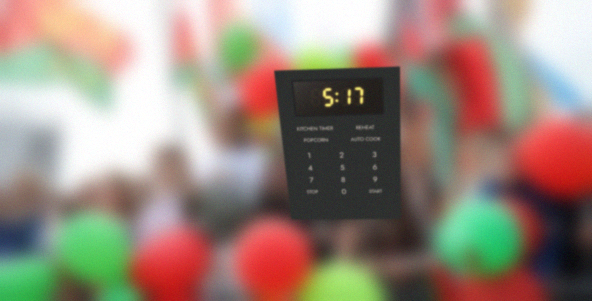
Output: 5h17
